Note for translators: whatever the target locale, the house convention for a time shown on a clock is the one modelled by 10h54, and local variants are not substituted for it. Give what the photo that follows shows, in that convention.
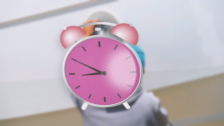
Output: 8h50
